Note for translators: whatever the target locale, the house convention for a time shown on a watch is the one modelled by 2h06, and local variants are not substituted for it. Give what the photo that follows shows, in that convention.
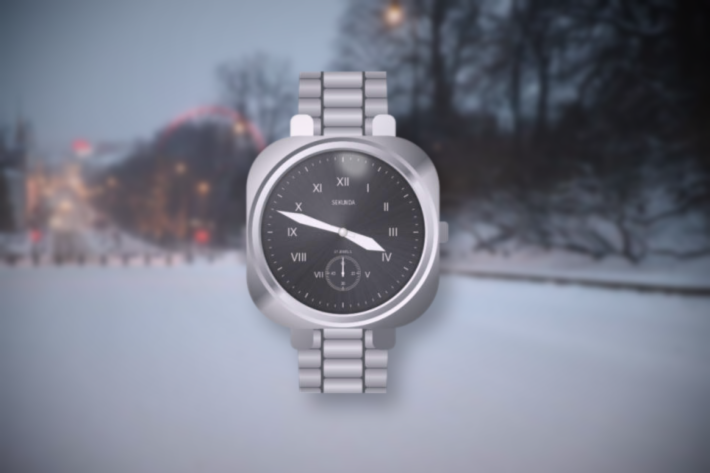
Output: 3h48
